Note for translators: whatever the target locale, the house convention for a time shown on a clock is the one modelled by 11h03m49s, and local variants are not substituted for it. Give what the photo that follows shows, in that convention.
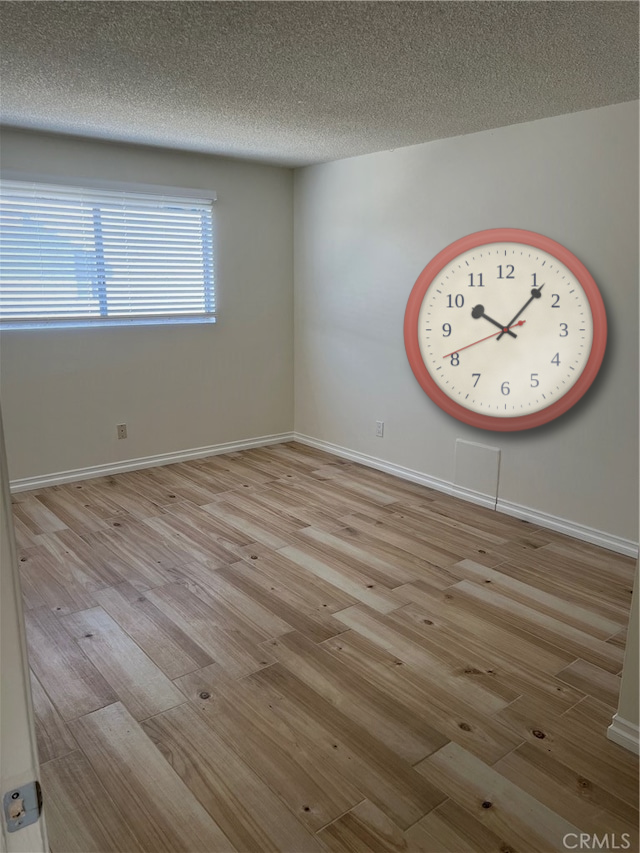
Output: 10h06m41s
